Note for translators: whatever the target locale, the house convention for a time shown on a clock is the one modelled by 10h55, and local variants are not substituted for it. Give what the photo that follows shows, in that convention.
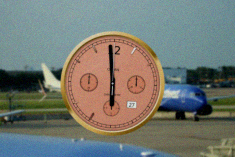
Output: 5h59
